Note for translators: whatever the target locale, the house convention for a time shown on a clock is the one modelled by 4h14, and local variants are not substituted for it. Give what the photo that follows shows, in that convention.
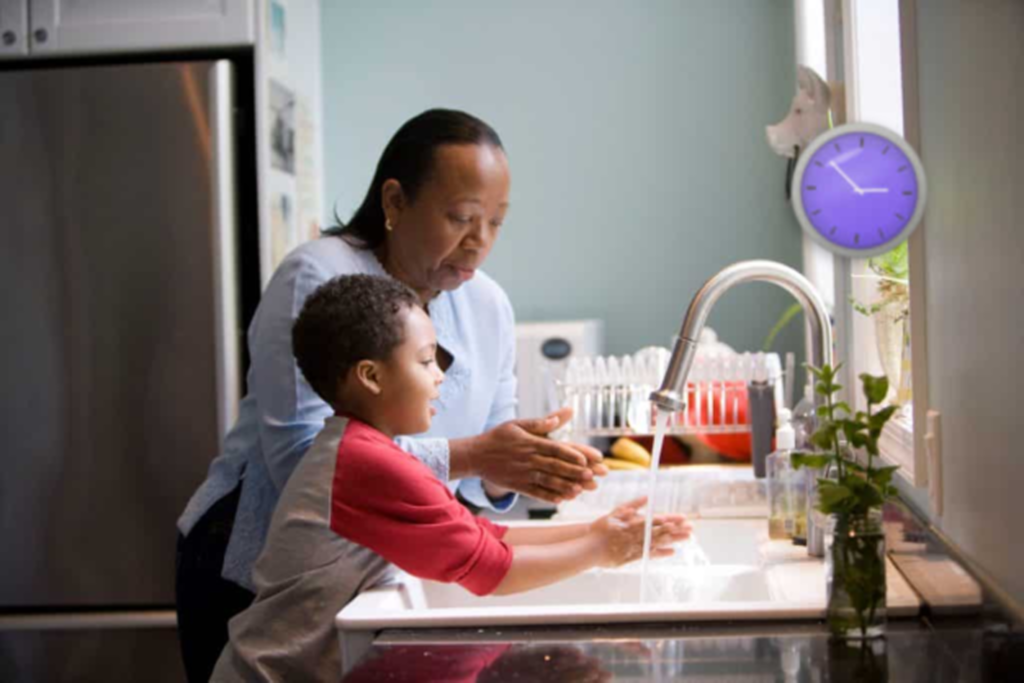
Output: 2h52
